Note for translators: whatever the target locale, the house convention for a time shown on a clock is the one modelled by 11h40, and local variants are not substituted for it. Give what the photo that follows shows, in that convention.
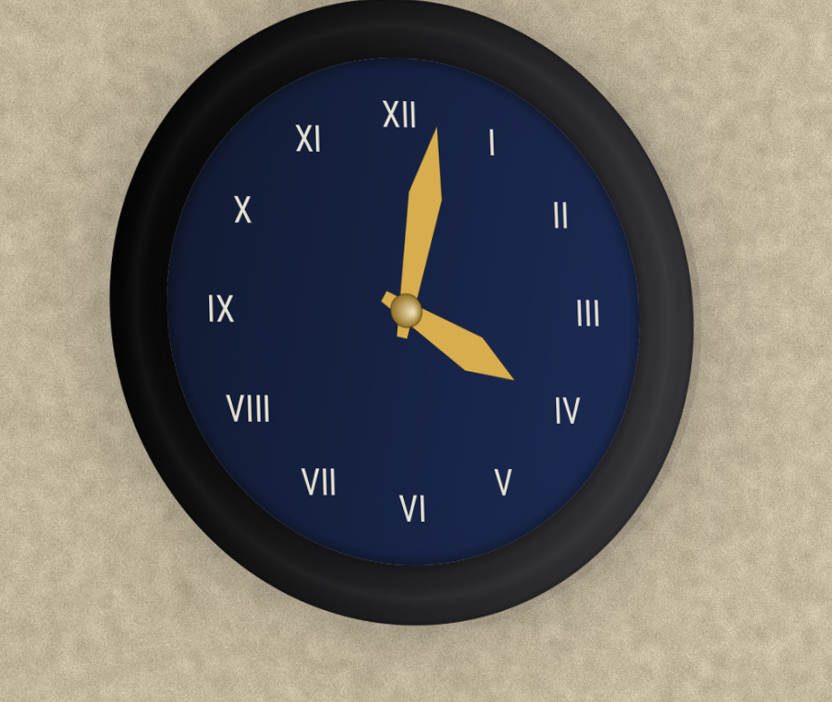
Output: 4h02
